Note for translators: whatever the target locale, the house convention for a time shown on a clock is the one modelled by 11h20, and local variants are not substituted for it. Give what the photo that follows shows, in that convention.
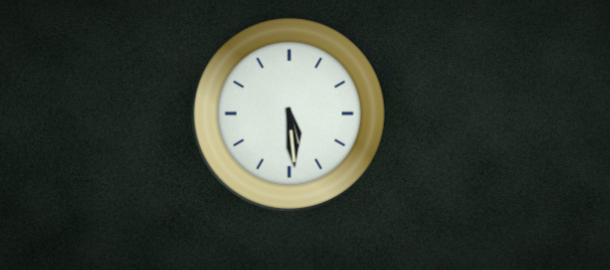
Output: 5h29
